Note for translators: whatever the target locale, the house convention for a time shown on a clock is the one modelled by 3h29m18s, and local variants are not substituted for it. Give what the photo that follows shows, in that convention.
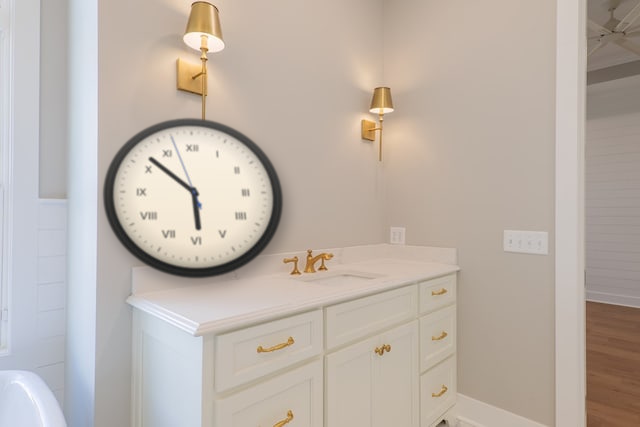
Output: 5h51m57s
